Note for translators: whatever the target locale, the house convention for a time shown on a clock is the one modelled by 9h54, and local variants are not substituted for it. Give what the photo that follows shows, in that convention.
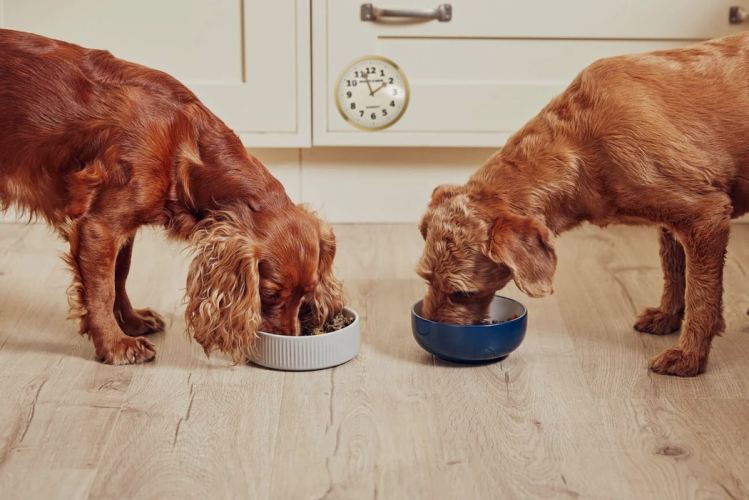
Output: 1h57
